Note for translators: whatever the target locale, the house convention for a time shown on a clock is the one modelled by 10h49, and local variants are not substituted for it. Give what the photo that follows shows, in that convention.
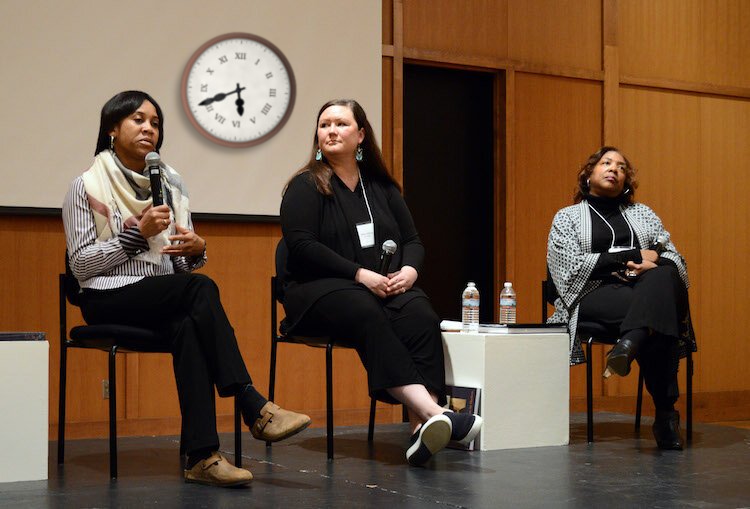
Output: 5h41
